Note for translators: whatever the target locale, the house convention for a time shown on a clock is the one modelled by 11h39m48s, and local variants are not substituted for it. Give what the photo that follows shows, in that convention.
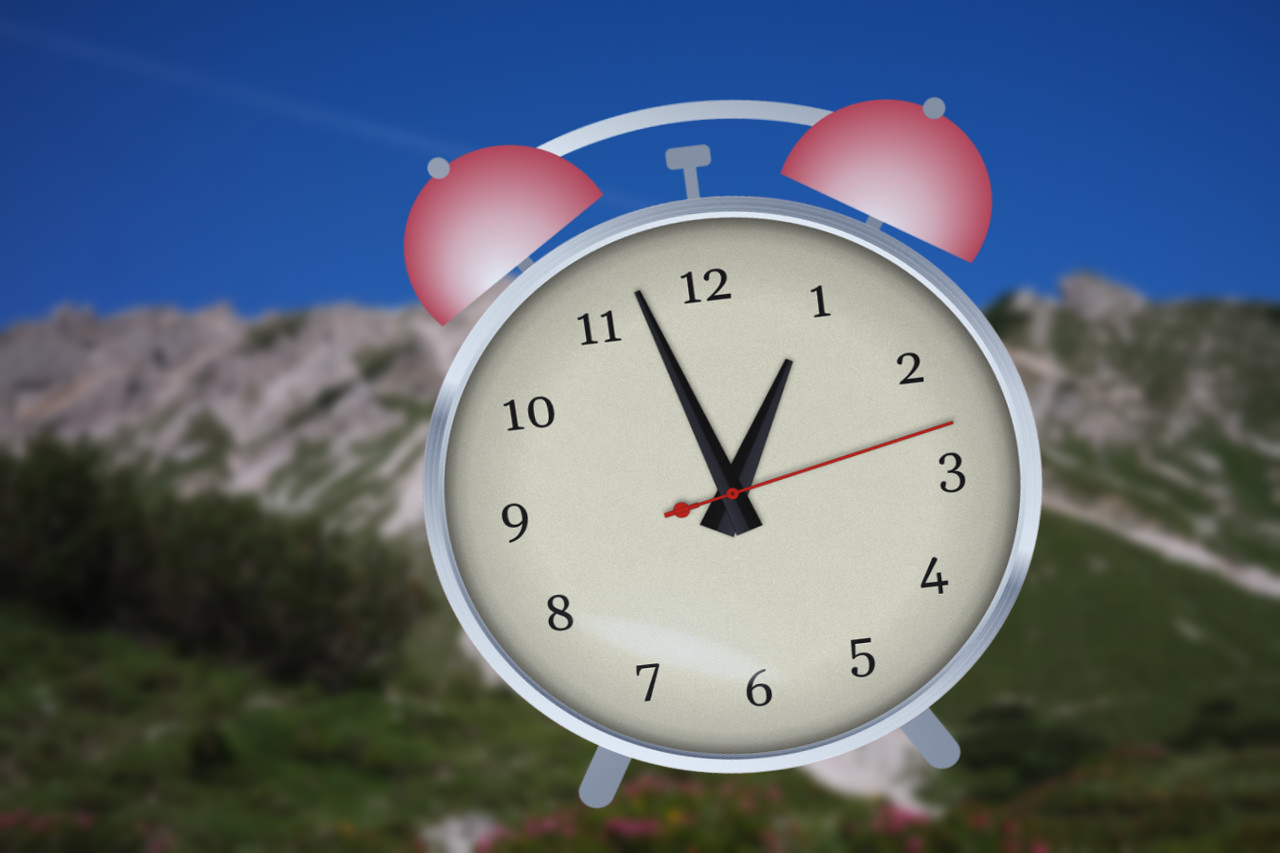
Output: 12h57m13s
